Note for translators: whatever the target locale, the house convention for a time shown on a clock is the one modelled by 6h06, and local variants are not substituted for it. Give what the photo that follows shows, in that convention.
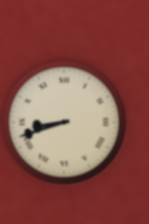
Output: 8h42
